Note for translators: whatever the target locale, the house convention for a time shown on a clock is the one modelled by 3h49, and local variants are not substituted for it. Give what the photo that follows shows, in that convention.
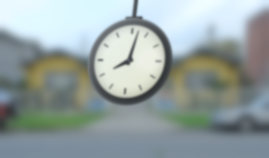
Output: 8h02
